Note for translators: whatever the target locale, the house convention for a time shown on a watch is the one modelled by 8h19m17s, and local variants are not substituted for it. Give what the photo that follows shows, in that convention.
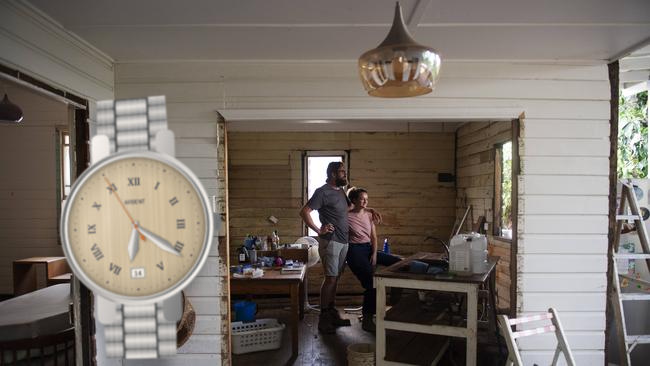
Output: 6h20m55s
